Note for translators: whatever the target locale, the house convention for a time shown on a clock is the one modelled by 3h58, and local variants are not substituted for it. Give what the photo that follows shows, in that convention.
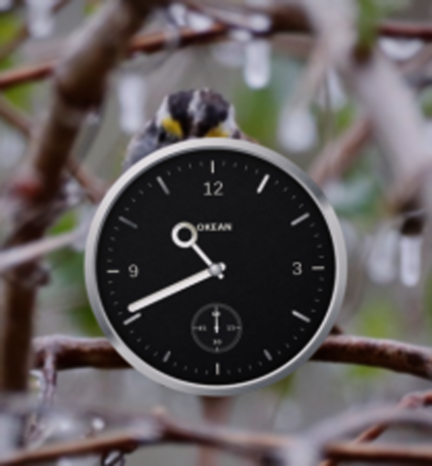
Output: 10h41
